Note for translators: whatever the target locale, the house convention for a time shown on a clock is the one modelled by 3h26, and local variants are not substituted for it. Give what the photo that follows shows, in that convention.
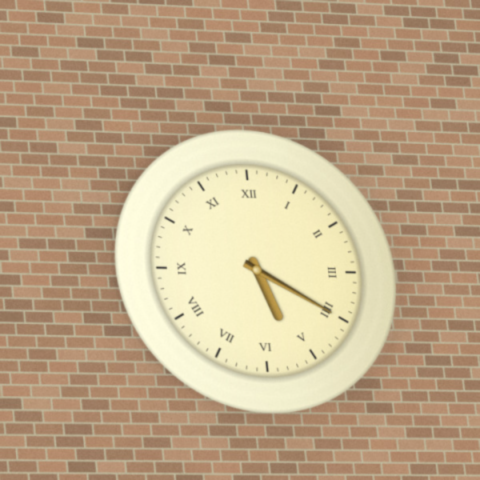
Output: 5h20
